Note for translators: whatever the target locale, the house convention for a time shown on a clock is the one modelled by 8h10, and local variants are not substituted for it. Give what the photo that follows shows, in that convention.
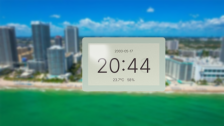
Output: 20h44
